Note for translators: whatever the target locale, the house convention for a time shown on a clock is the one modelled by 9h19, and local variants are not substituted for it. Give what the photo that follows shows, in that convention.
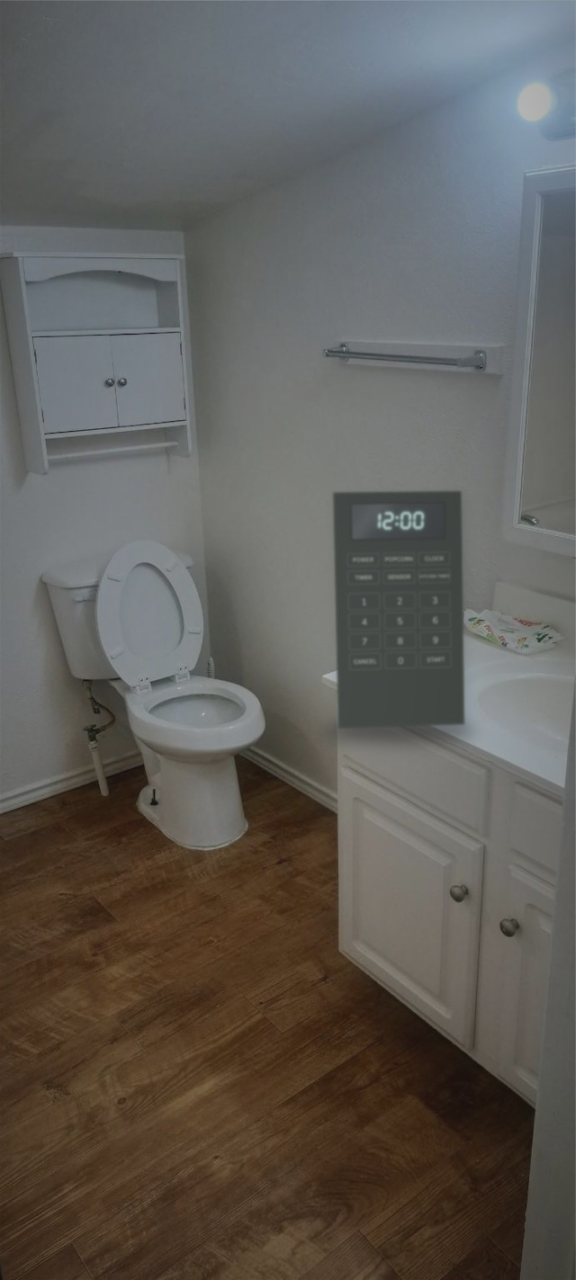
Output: 12h00
